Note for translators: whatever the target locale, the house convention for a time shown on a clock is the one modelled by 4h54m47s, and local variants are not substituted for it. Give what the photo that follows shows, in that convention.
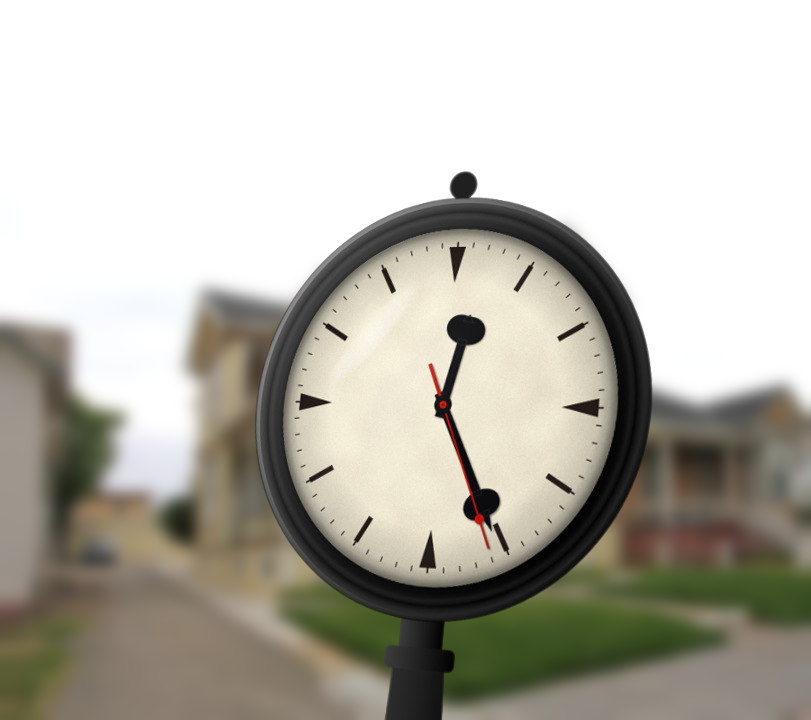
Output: 12h25m26s
